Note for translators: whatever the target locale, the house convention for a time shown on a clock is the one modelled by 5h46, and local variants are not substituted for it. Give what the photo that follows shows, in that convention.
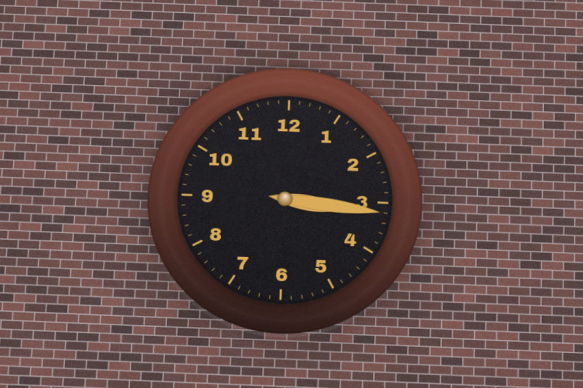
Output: 3h16
